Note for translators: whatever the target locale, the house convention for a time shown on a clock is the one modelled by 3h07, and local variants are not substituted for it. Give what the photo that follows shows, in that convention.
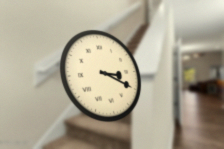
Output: 3h20
